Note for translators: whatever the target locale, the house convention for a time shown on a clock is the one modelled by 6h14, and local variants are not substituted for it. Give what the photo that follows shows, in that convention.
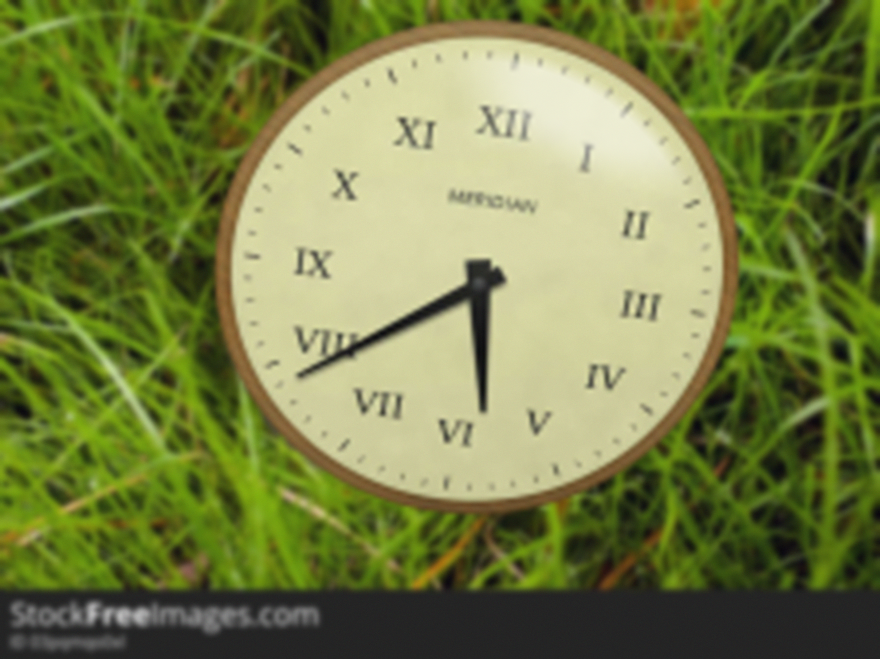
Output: 5h39
